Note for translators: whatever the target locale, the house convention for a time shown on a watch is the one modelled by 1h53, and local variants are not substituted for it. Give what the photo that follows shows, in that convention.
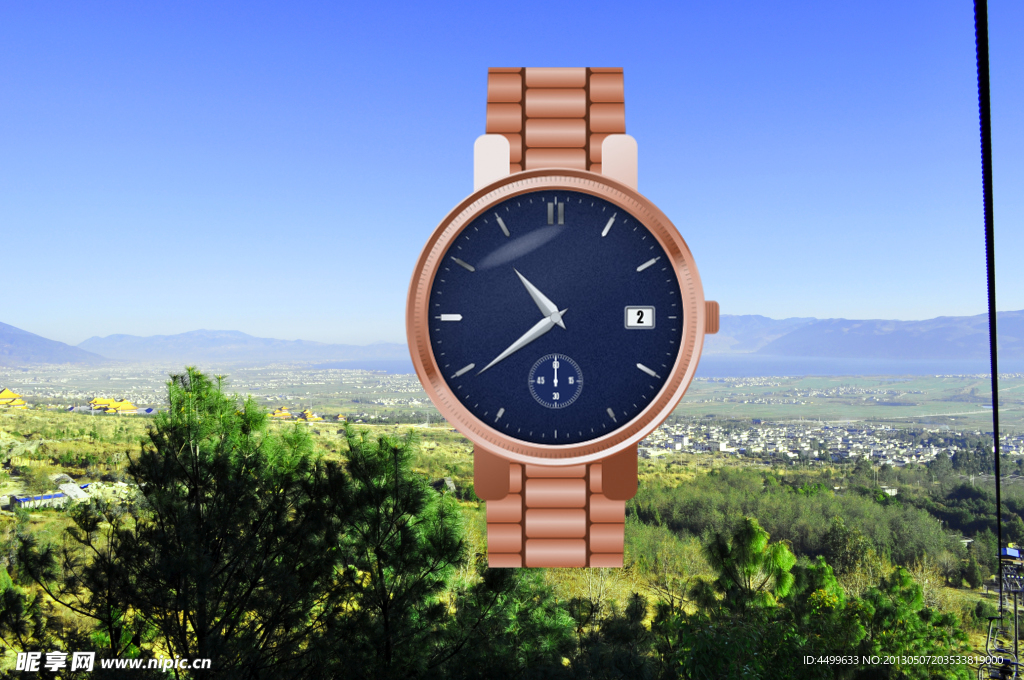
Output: 10h39
